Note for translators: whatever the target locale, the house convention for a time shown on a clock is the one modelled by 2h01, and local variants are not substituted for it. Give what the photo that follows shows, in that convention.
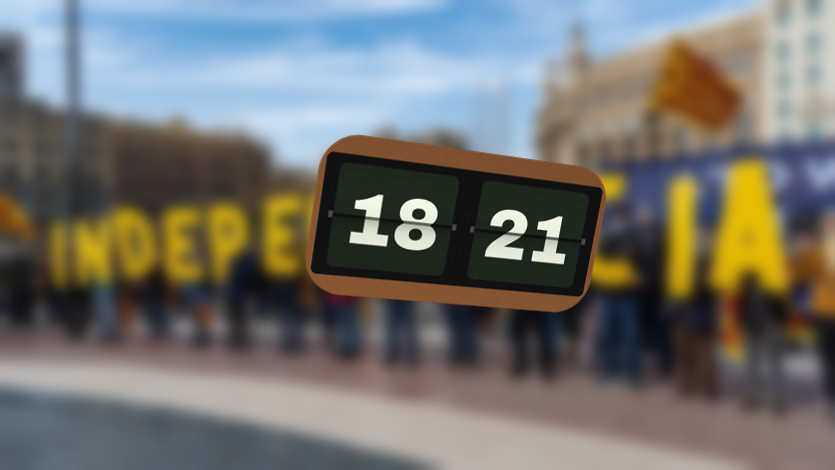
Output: 18h21
